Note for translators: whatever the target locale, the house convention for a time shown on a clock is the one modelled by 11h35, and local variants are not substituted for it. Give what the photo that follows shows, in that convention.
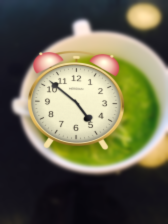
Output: 4h52
